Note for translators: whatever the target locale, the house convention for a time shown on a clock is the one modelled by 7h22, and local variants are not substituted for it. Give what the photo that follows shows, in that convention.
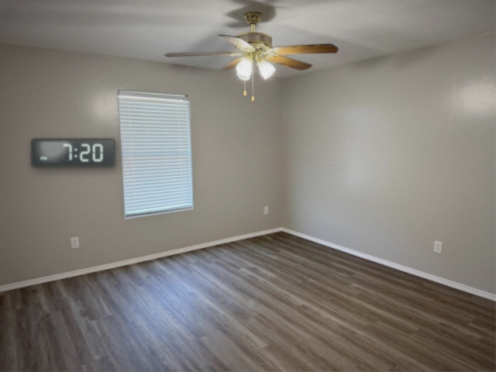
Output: 7h20
